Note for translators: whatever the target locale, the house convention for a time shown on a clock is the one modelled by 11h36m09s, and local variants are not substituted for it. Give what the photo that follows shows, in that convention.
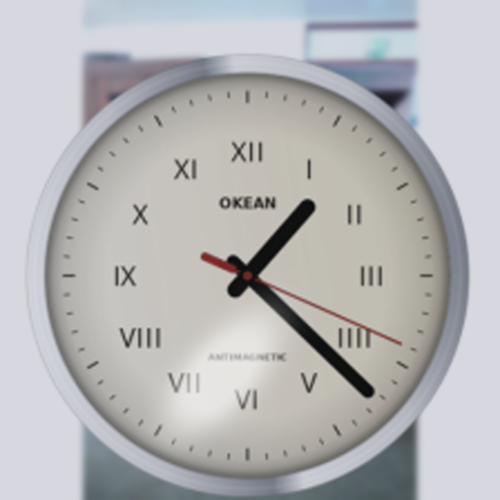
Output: 1h22m19s
